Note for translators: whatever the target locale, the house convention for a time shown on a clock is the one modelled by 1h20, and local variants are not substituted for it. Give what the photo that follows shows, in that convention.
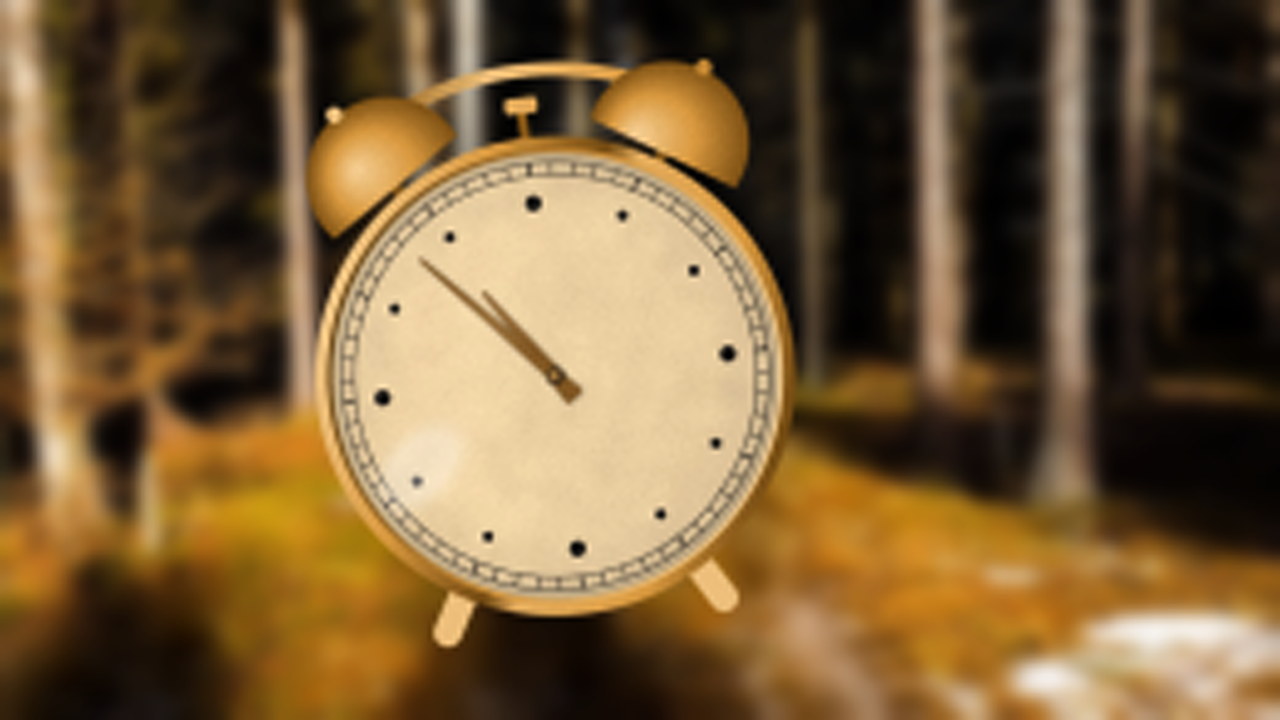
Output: 10h53
